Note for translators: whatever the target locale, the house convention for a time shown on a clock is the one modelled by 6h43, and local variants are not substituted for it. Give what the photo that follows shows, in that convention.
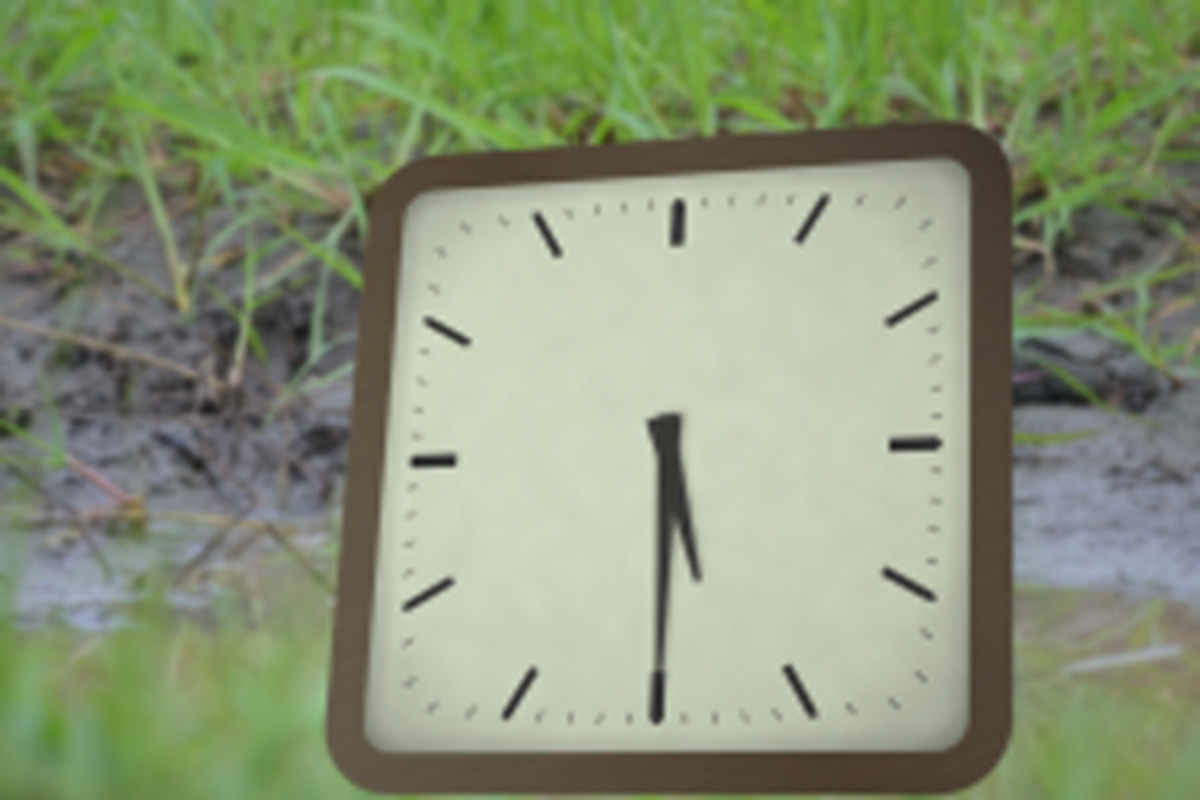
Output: 5h30
